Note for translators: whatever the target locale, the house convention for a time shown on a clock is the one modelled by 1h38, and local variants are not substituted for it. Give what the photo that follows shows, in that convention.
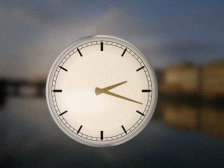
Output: 2h18
